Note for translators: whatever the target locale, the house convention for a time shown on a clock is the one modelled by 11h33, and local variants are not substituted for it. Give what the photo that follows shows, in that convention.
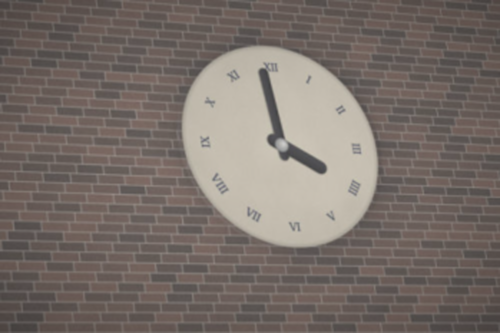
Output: 3h59
